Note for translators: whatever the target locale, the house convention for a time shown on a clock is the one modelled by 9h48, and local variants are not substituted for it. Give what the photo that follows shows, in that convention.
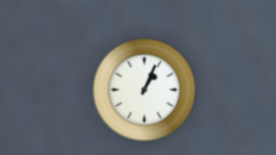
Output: 1h04
